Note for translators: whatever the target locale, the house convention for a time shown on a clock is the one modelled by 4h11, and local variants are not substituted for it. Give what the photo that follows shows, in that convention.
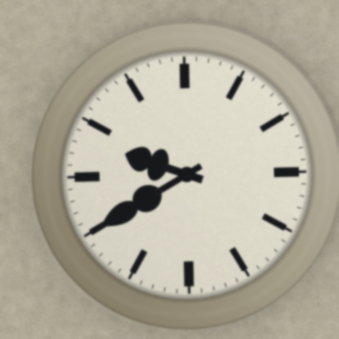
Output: 9h40
